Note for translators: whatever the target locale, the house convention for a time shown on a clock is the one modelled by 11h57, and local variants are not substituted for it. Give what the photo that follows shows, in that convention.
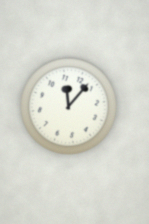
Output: 11h03
